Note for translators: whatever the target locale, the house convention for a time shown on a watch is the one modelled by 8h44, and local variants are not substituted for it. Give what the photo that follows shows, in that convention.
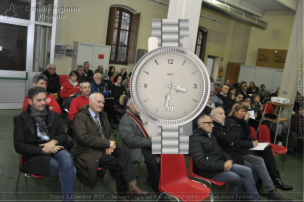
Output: 3h32
